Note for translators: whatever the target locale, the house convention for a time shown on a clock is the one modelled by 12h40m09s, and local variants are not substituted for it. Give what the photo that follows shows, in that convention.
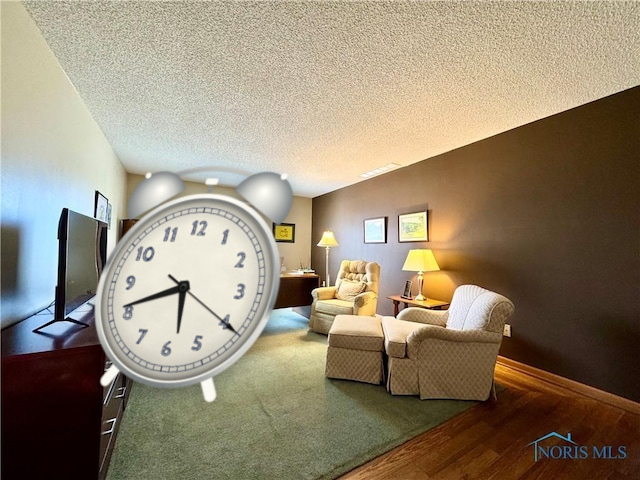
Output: 5h41m20s
